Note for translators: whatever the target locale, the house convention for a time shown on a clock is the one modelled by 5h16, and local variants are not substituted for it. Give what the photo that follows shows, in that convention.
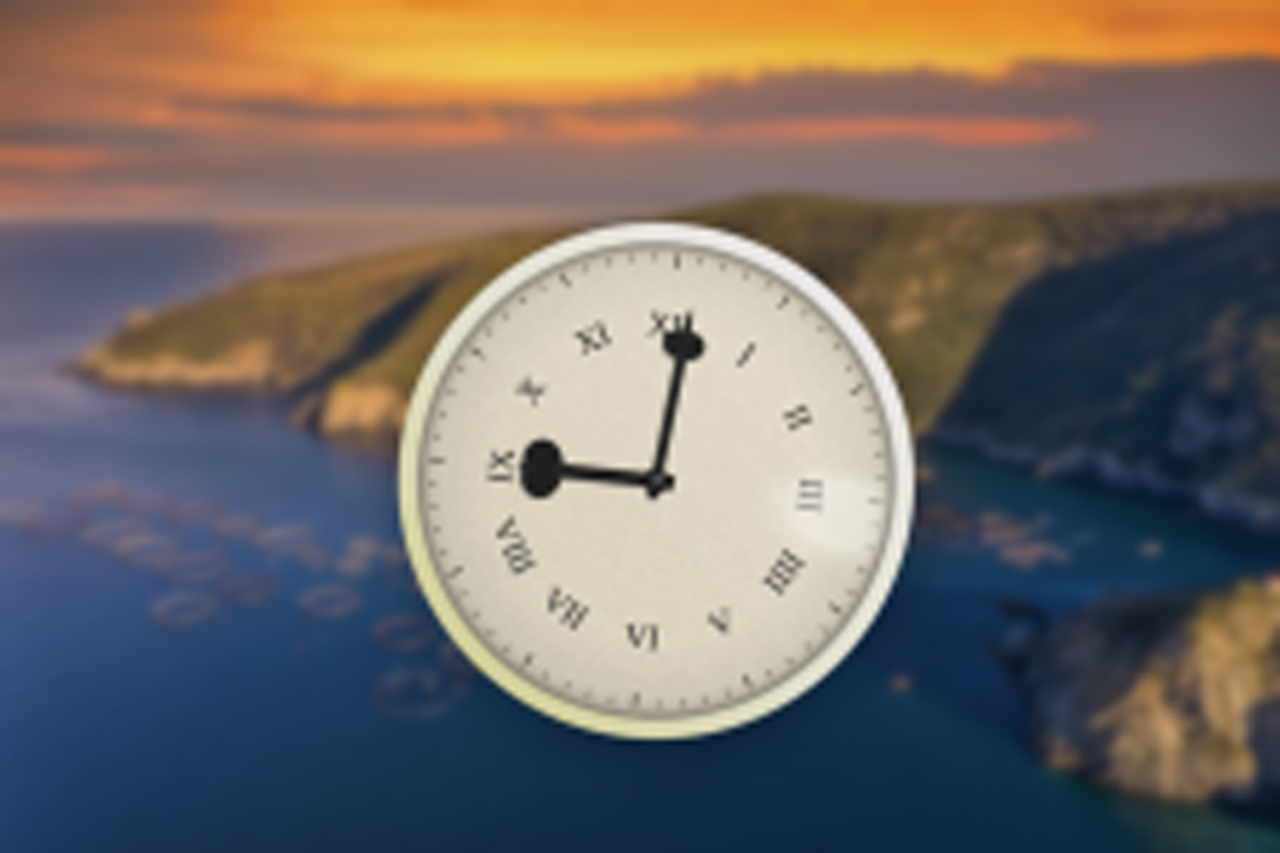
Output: 9h01
